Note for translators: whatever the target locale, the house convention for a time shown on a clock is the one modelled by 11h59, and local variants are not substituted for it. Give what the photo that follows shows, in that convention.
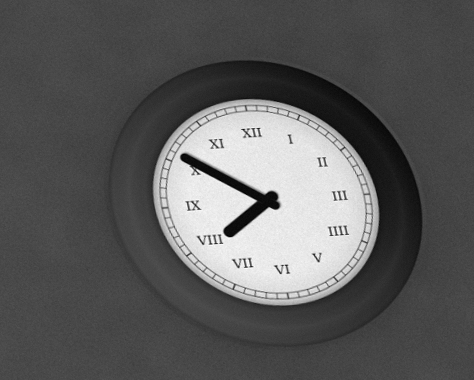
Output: 7h51
